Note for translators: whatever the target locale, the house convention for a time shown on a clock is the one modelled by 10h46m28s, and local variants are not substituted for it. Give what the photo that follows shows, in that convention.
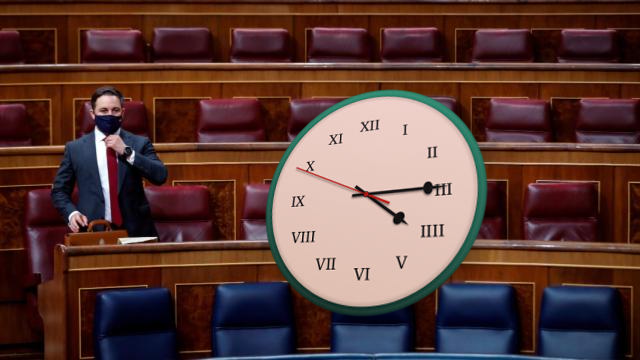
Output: 4h14m49s
